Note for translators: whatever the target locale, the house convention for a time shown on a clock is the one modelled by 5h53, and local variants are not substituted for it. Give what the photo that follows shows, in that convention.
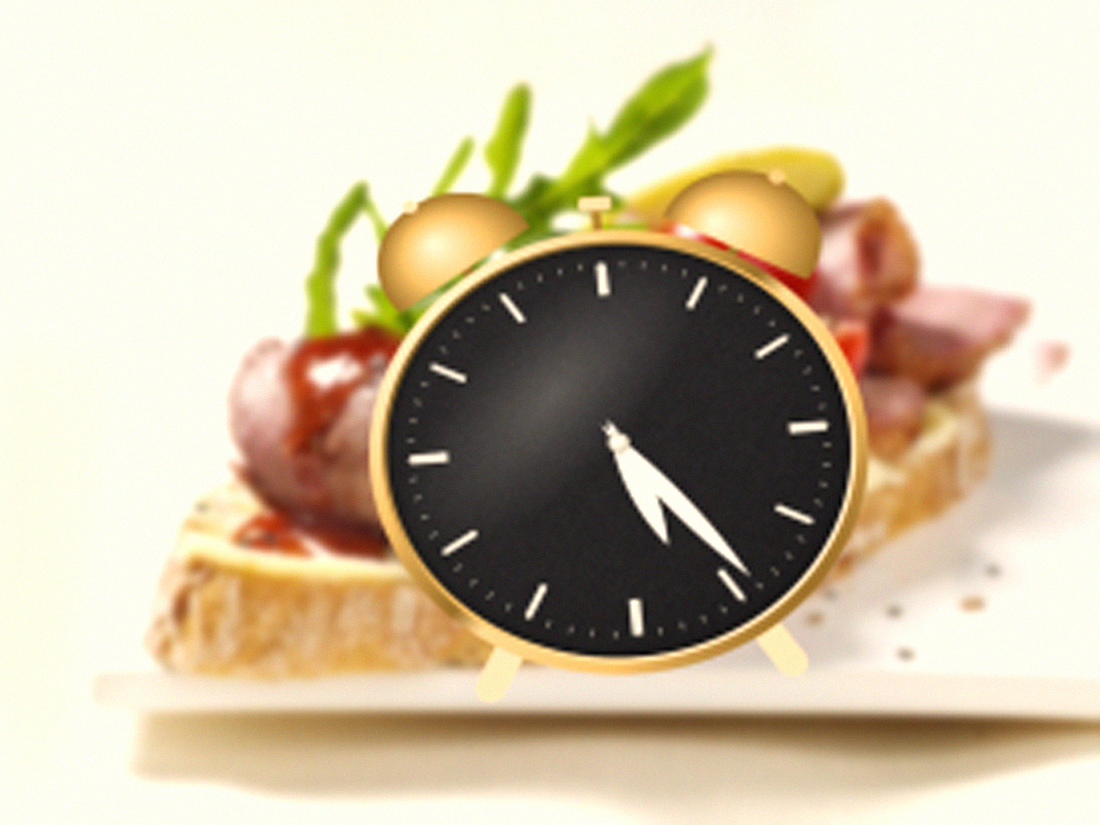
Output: 5h24
